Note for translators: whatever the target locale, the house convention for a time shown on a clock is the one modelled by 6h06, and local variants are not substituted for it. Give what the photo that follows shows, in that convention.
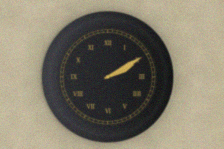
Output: 2h10
